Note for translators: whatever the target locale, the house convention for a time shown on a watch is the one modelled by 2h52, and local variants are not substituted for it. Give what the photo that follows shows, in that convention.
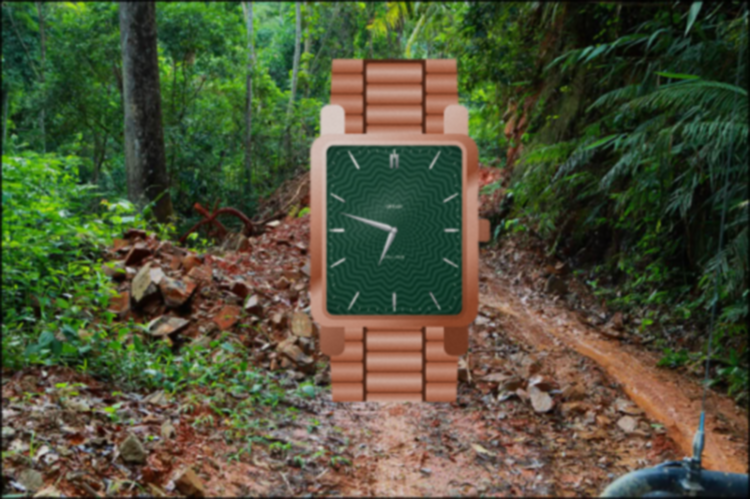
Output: 6h48
